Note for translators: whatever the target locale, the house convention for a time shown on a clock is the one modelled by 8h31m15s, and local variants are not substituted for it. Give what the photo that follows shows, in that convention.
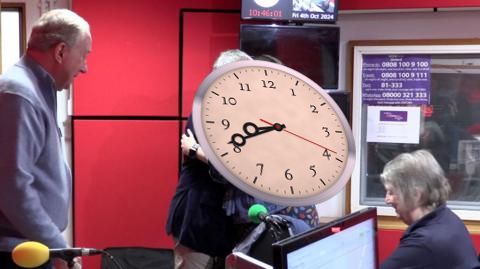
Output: 8h41m19s
